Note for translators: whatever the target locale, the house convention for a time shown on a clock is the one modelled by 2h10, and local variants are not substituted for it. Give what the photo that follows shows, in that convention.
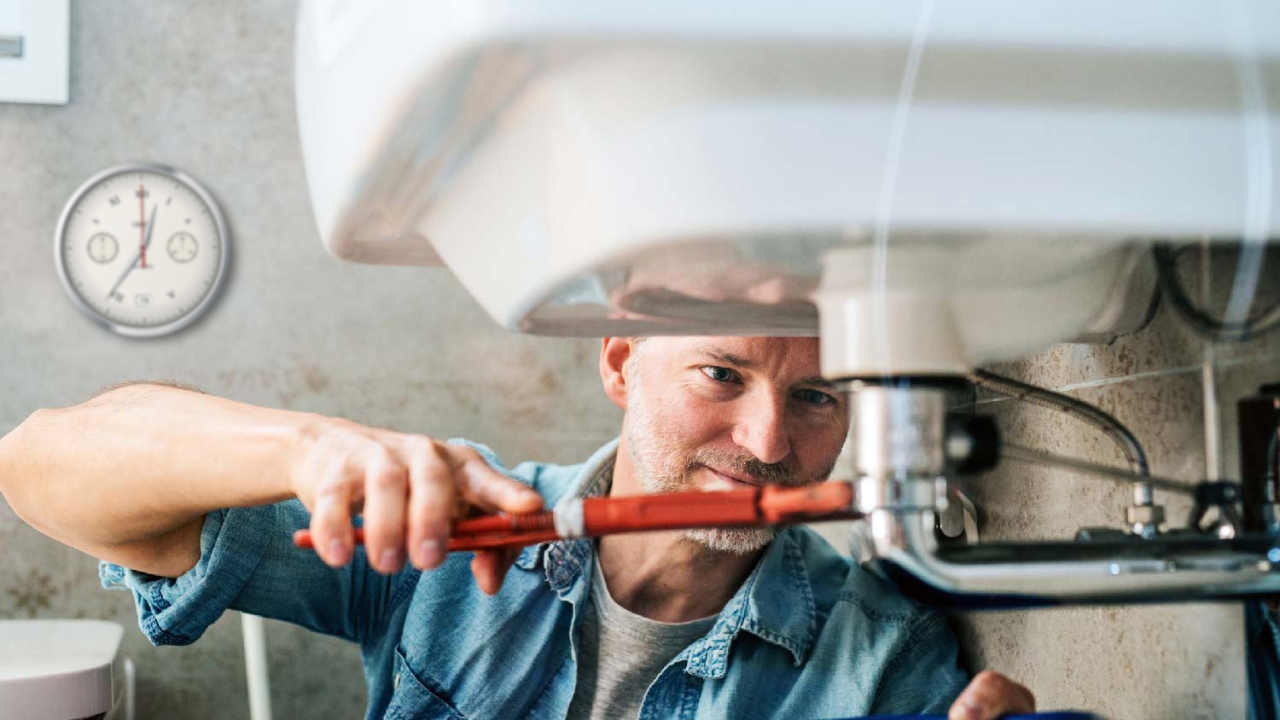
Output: 12h36
